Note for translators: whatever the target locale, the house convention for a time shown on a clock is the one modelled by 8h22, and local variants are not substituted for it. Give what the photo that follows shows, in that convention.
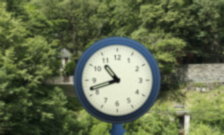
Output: 10h42
